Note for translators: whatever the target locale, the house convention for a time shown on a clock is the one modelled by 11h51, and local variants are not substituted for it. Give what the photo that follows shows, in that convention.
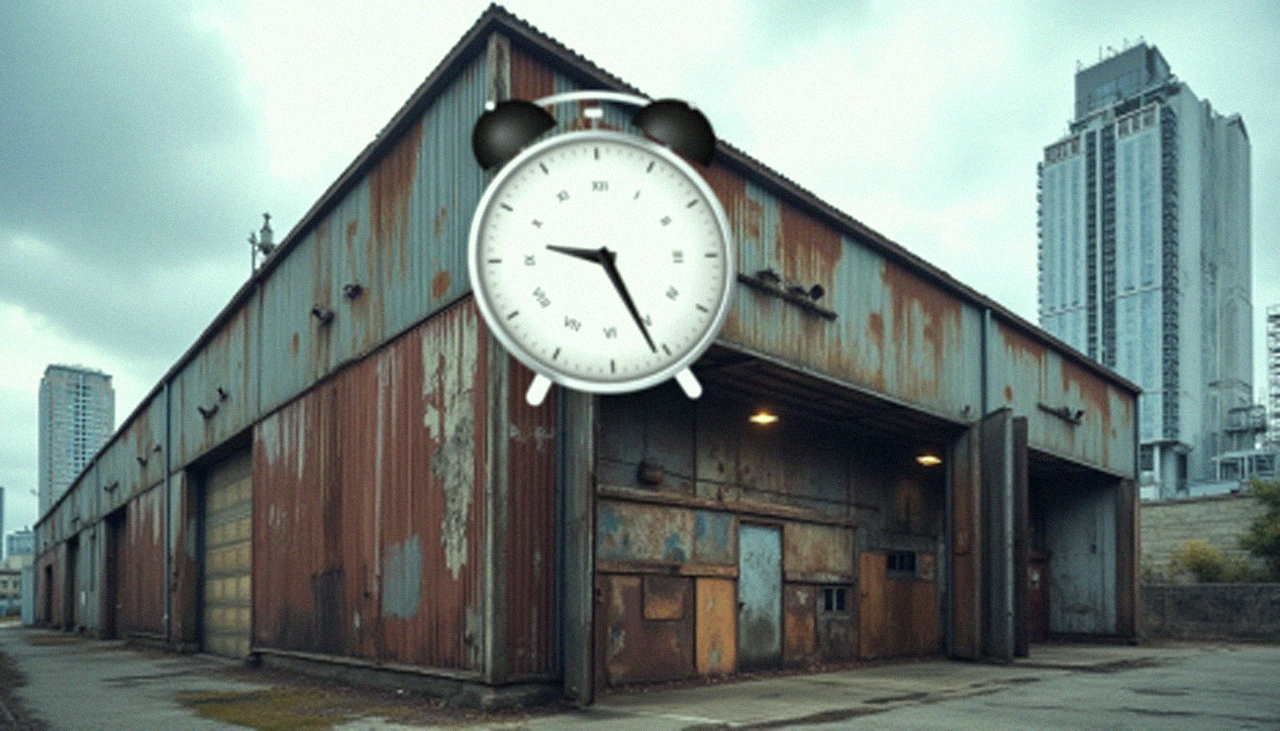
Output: 9h26
